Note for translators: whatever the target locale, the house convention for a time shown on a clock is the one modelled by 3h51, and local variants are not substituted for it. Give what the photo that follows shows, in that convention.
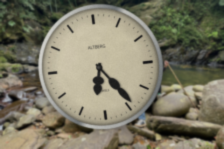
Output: 6h24
